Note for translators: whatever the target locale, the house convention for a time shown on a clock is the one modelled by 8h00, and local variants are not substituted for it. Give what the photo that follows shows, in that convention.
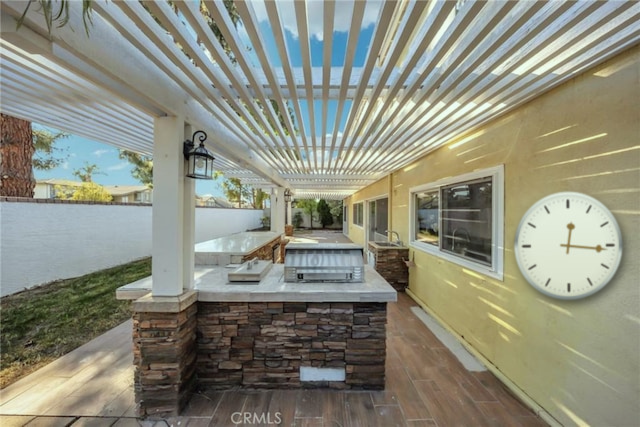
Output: 12h16
